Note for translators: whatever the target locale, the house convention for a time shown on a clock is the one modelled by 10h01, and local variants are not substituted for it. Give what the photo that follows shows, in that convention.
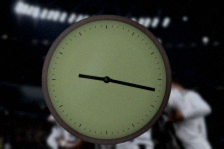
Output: 9h17
